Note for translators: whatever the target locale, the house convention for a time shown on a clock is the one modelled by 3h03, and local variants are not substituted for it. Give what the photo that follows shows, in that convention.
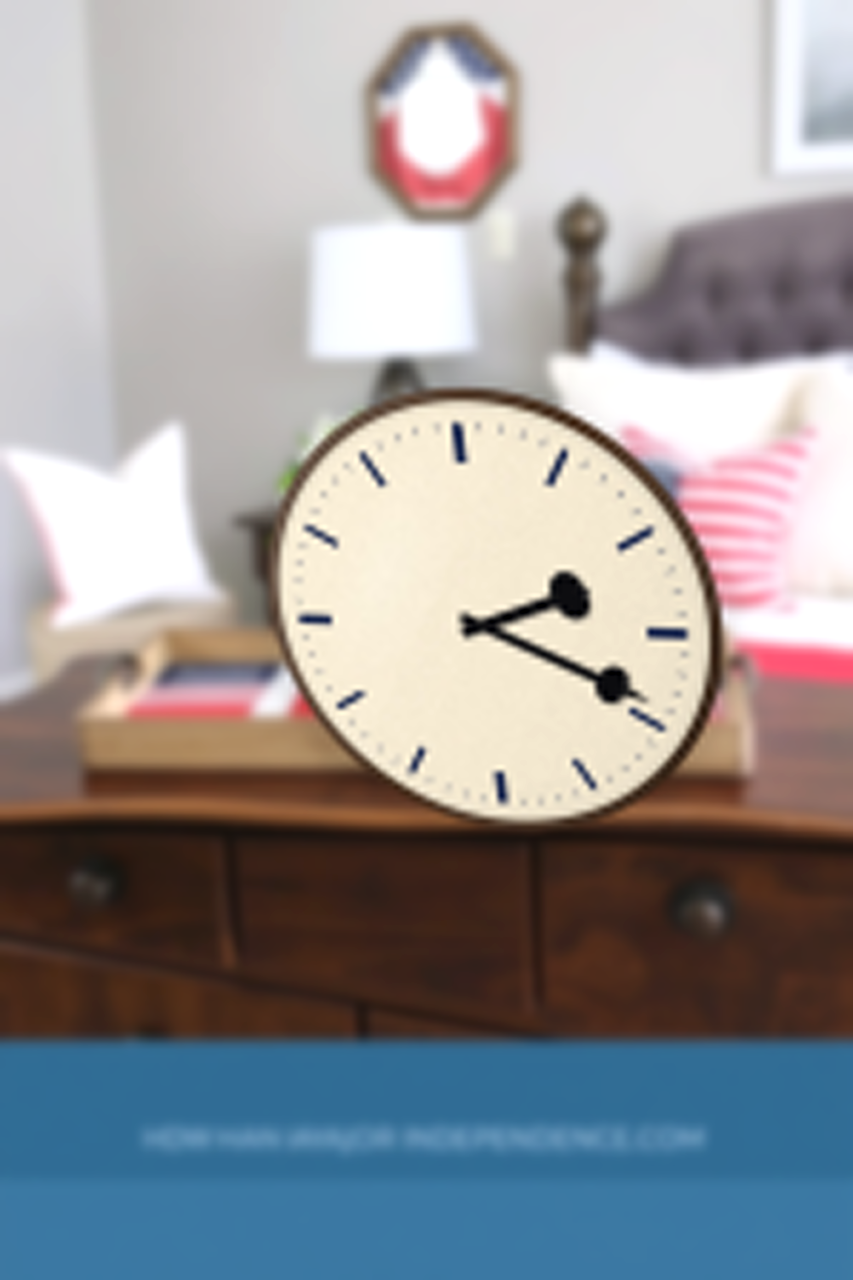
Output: 2h19
